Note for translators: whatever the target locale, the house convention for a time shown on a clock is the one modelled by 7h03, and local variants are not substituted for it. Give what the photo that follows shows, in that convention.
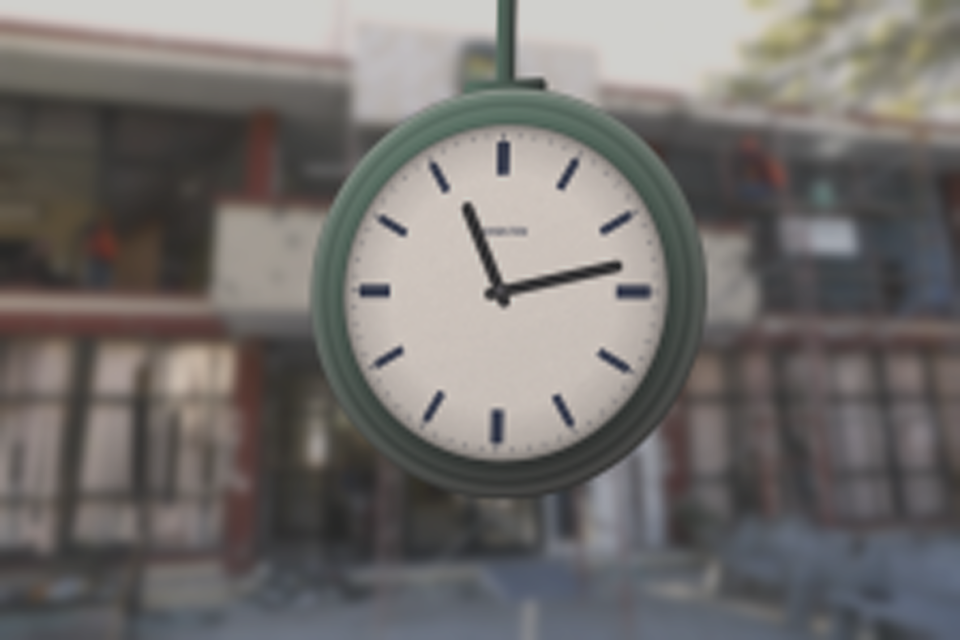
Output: 11h13
